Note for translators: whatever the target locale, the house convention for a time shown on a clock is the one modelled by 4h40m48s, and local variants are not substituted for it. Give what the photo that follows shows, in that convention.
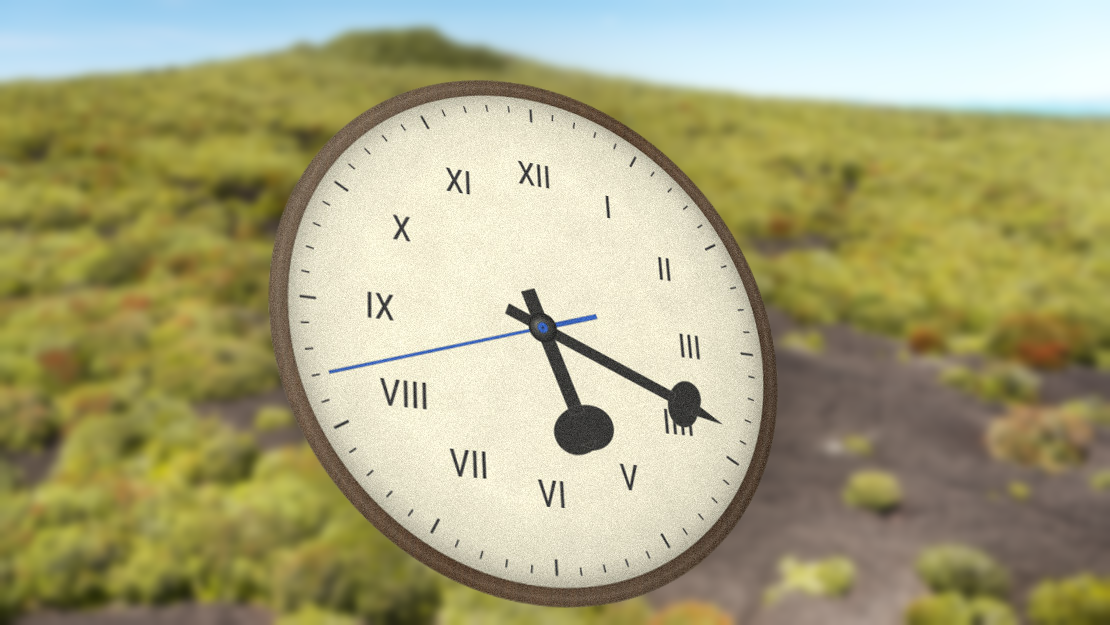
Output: 5h18m42s
